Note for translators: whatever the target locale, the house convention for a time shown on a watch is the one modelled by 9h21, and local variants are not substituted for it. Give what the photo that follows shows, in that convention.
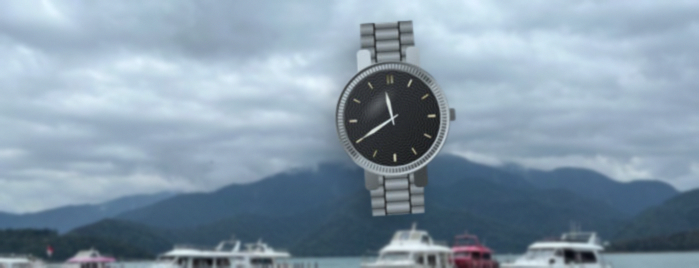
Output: 11h40
